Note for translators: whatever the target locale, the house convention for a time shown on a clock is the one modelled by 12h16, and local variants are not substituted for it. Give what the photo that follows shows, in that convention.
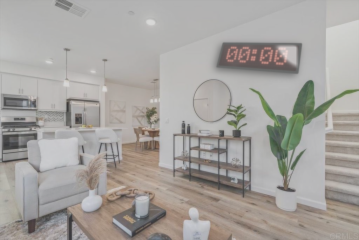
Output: 0h00
